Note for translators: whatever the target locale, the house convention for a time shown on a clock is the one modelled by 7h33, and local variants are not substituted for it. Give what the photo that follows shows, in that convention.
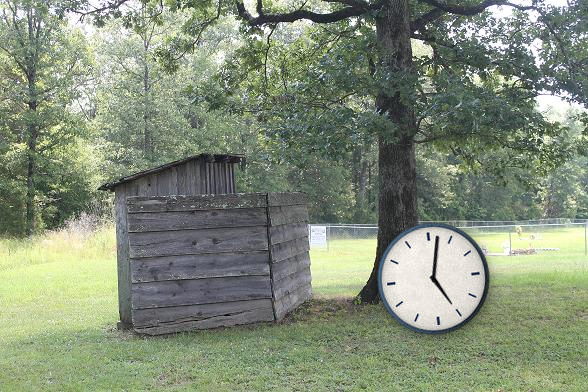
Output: 5h02
